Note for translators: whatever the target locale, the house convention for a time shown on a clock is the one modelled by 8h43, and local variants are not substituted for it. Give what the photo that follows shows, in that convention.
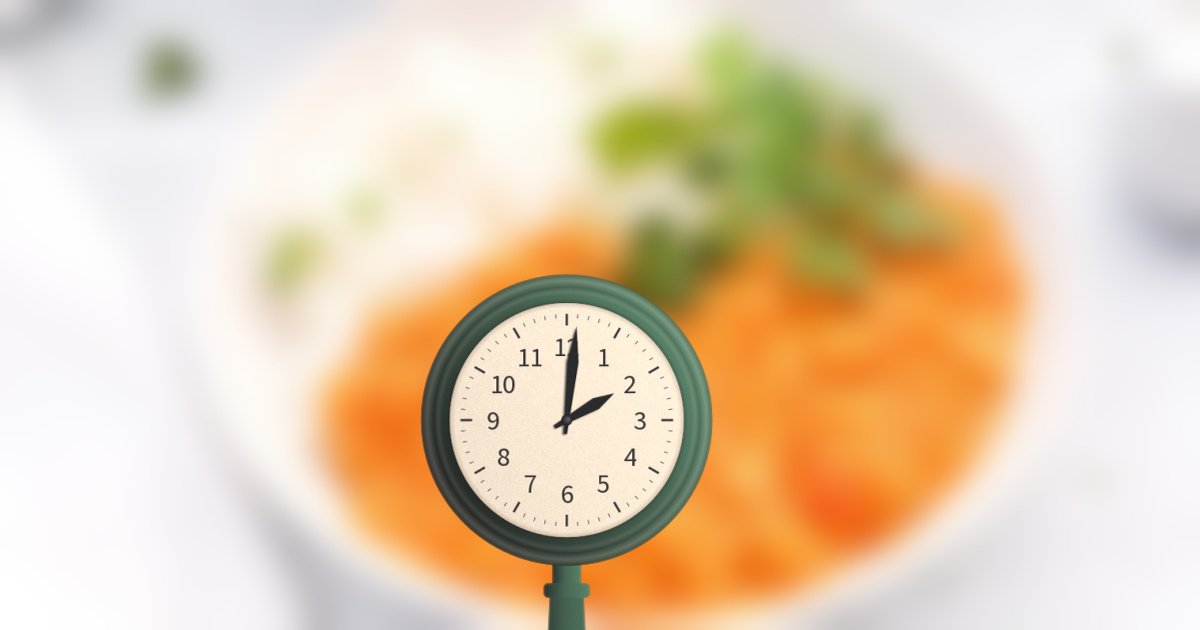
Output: 2h01
